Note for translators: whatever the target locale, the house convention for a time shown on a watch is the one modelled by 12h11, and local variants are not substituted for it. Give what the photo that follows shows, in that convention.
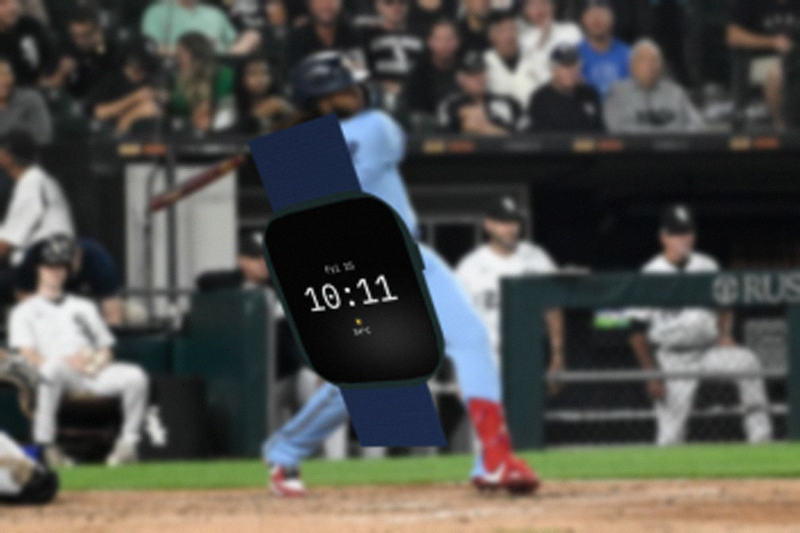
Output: 10h11
